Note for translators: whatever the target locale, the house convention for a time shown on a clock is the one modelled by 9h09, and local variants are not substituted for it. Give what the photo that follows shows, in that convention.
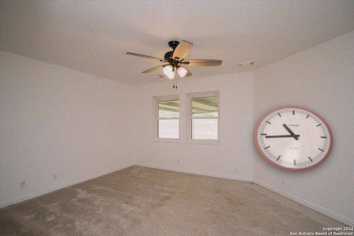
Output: 10h44
